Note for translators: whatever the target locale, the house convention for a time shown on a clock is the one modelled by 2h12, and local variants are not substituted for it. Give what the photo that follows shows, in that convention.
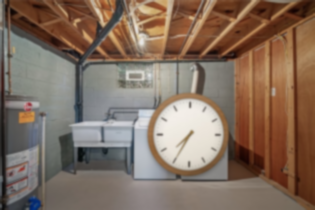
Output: 7h35
